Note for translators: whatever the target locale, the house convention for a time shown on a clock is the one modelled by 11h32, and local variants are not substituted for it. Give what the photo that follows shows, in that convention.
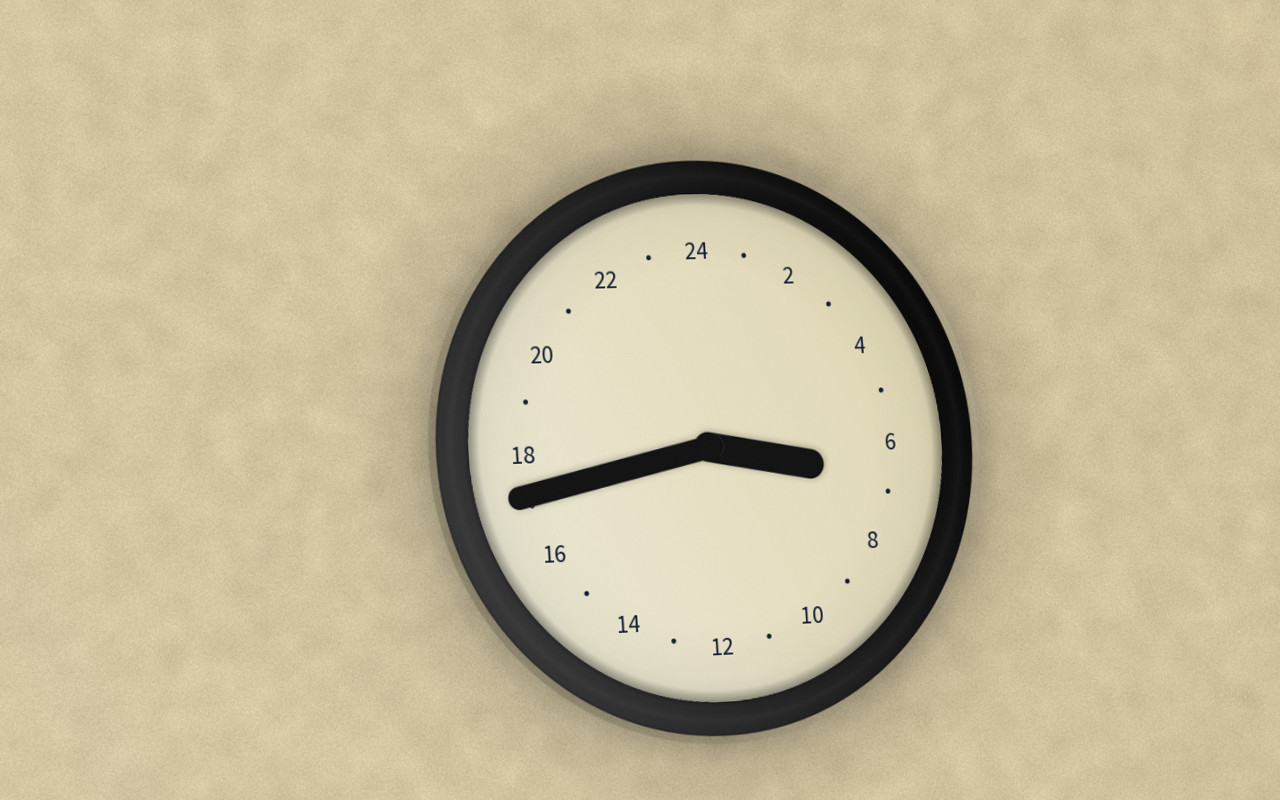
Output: 6h43
